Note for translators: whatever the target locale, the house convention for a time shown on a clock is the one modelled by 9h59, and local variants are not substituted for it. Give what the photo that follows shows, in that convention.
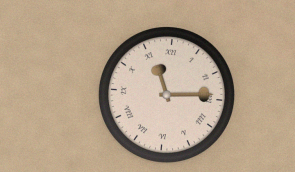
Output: 11h14
